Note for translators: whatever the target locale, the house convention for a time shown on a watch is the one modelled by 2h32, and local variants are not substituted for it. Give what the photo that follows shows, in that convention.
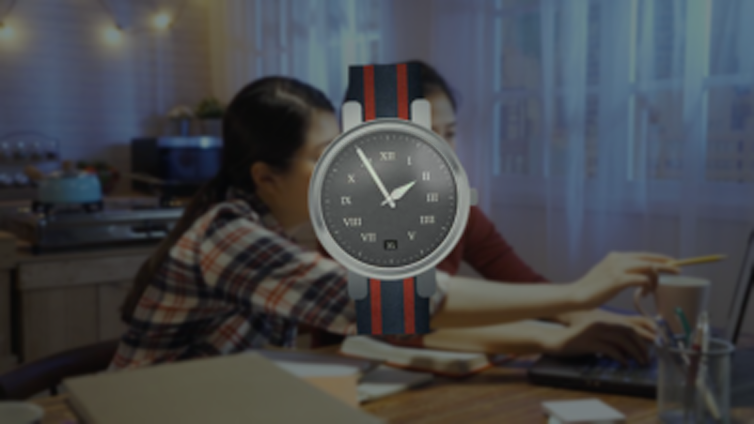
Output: 1h55
